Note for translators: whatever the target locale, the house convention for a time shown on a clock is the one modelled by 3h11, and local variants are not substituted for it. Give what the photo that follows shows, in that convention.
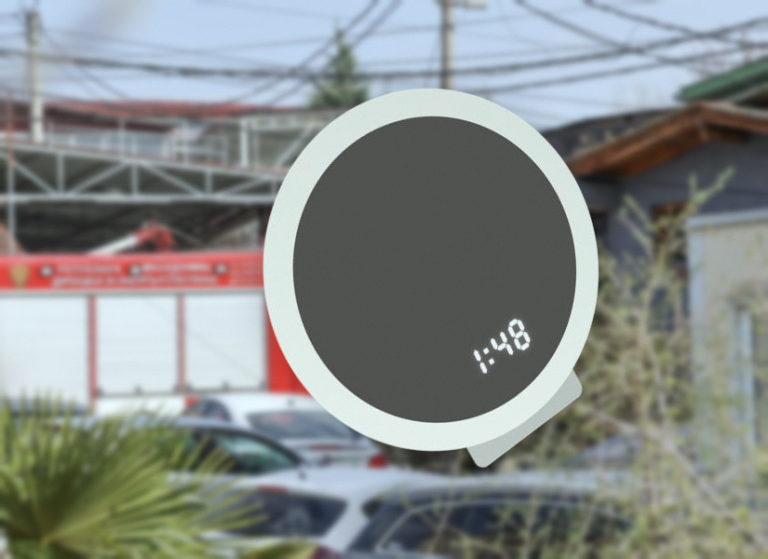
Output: 1h48
